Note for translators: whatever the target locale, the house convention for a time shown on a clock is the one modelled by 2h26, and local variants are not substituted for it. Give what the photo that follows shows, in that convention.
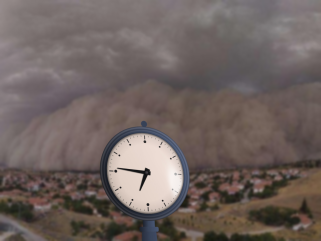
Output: 6h46
